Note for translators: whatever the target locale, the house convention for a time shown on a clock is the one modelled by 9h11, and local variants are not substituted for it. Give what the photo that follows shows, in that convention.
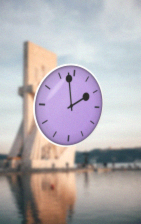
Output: 1h58
